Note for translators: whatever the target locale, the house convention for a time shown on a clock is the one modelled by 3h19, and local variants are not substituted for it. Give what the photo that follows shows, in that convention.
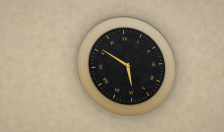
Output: 5h51
